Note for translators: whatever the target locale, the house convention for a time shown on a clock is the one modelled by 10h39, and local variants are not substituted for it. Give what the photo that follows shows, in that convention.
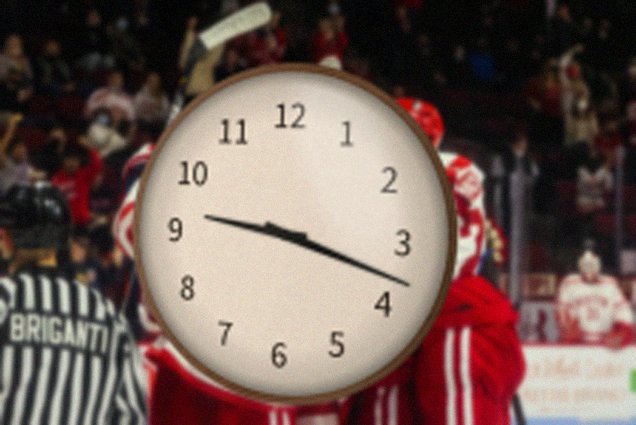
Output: 9h18
